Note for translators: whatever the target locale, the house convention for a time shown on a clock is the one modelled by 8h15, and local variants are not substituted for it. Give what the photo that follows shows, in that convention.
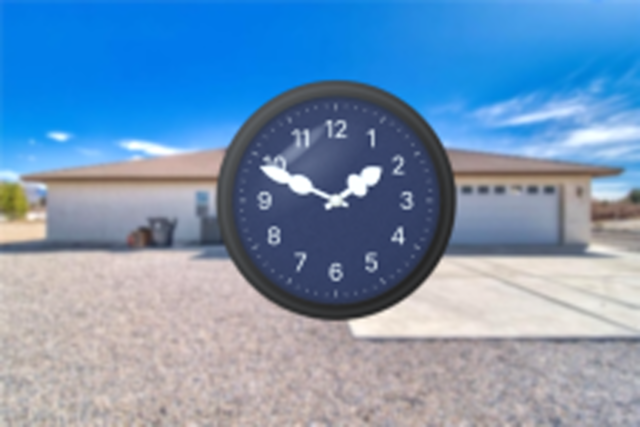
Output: 1h49
